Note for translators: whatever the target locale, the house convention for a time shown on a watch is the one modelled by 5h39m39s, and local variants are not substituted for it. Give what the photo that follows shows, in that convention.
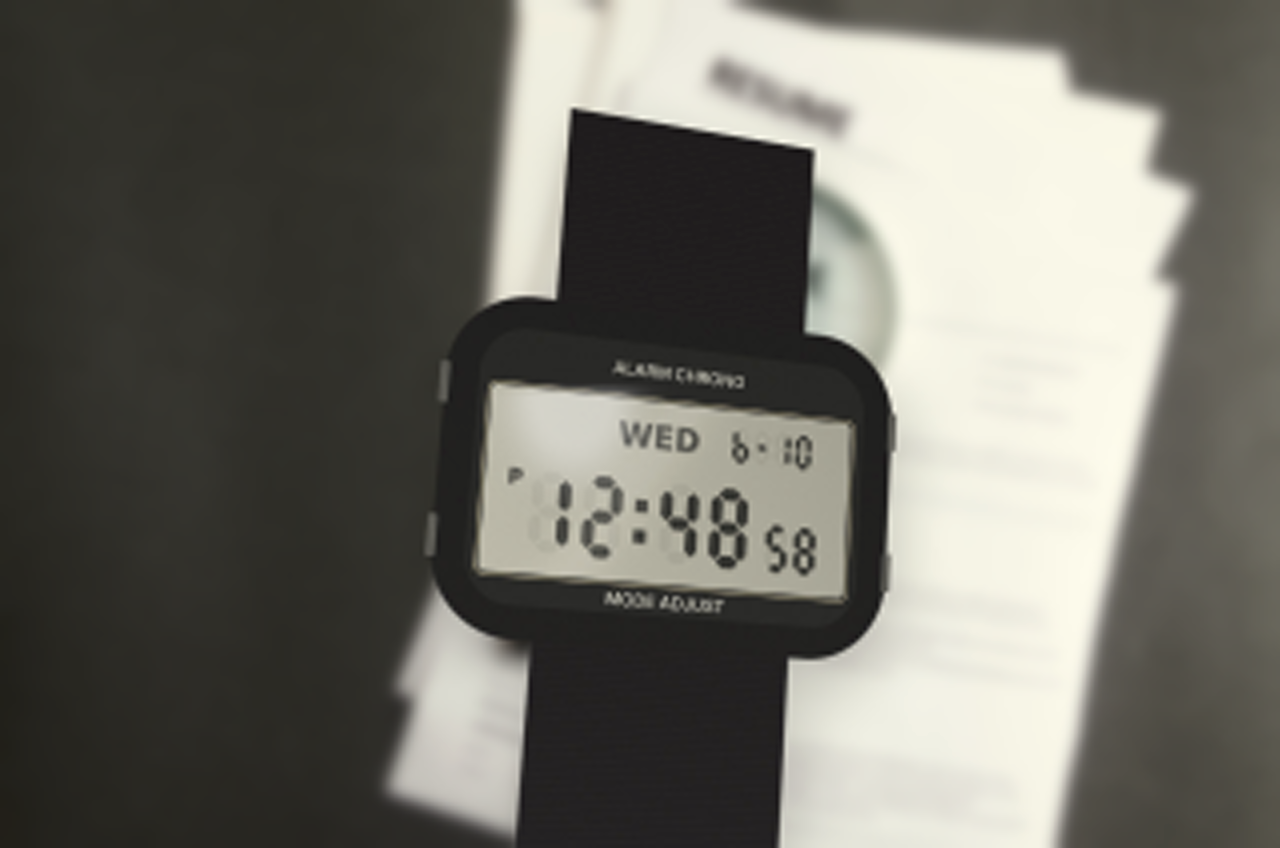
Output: 12h48m58s
